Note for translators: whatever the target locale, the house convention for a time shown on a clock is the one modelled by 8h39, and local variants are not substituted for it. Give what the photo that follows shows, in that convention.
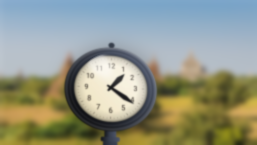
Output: 1h21
